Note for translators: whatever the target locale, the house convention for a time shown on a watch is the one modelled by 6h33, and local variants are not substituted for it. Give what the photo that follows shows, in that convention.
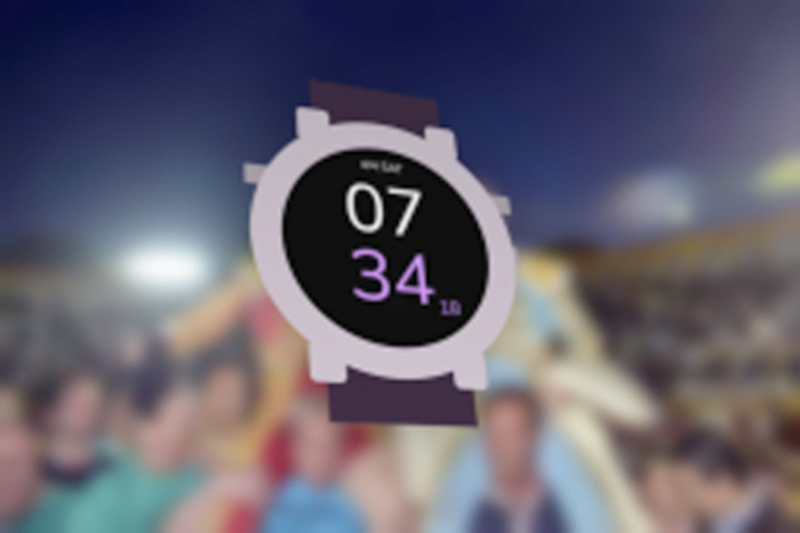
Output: 7h34
